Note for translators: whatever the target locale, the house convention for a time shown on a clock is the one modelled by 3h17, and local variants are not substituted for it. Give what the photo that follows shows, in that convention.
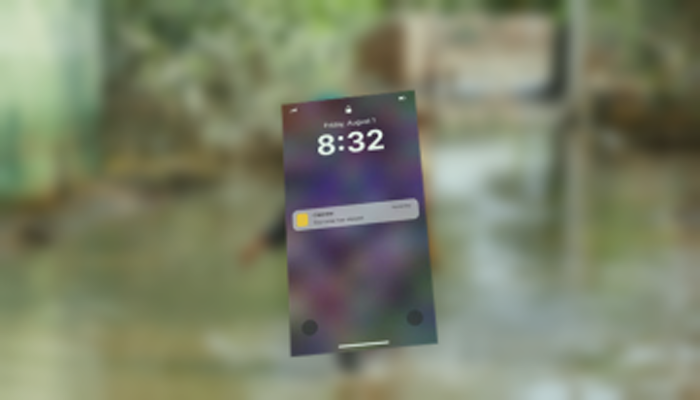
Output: 8h32
